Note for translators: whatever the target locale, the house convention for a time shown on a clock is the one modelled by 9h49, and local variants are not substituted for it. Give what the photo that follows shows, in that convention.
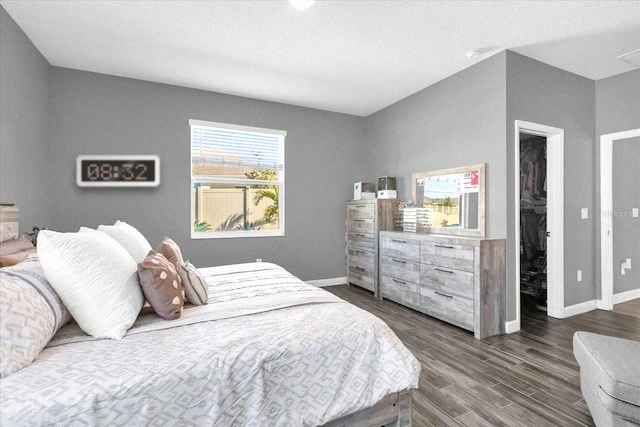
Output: 8h32
